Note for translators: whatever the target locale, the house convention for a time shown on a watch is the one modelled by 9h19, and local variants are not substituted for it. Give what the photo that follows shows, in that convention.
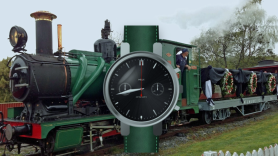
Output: 8h43
